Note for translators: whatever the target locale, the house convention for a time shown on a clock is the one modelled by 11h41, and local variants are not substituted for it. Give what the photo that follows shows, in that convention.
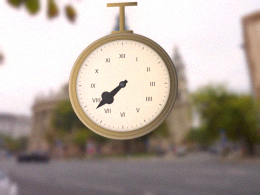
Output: 7h38
